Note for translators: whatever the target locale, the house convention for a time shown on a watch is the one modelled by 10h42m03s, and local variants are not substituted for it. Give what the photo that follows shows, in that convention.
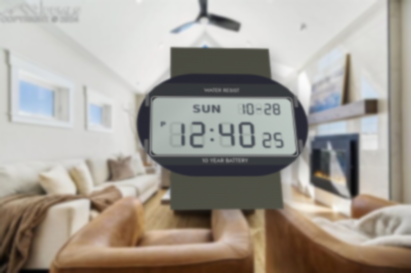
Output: 12h40m25s
